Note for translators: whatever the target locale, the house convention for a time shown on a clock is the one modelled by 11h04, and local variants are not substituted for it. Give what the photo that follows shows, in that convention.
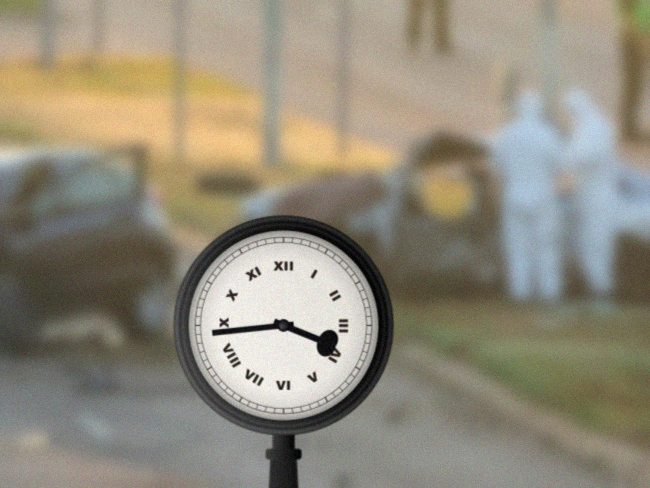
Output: 3h44
